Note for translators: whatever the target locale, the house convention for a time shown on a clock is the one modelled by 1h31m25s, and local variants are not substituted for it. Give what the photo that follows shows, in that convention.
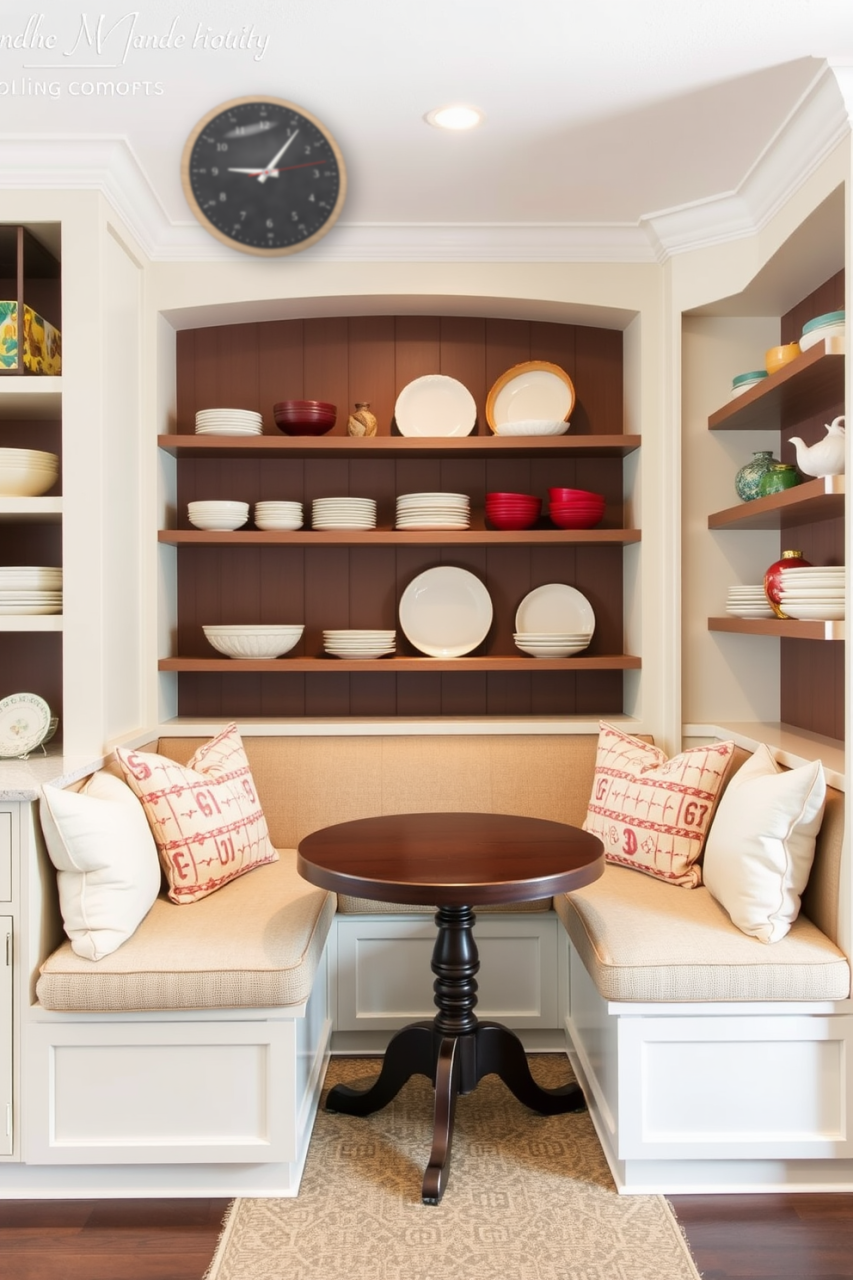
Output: 9h06m13s
